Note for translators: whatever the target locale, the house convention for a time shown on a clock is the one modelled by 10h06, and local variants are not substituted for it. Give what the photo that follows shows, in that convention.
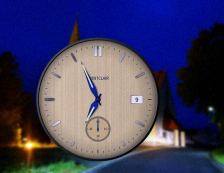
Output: 6h56
